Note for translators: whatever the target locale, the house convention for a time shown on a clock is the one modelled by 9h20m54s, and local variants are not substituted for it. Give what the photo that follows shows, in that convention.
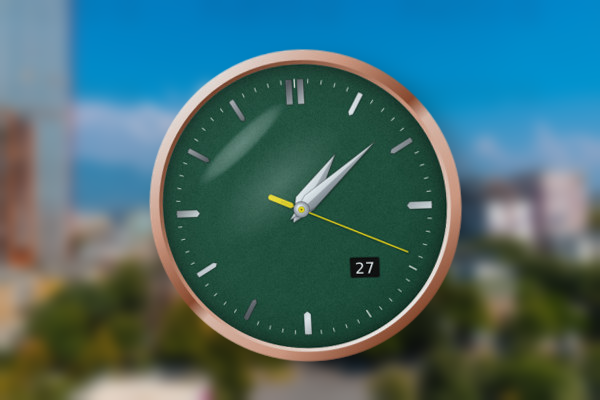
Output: 1h08m19s
